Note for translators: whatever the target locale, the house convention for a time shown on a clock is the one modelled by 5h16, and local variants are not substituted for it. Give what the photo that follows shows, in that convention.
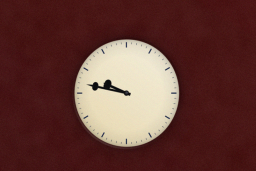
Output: 9h47
